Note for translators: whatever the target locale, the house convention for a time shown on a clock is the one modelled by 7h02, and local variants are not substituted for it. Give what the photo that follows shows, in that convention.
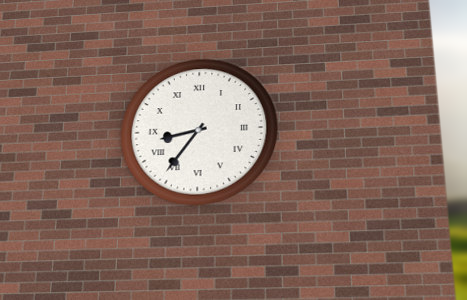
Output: 8h36
